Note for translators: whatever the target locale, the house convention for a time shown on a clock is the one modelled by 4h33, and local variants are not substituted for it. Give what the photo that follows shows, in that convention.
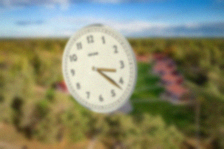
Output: 3h22
